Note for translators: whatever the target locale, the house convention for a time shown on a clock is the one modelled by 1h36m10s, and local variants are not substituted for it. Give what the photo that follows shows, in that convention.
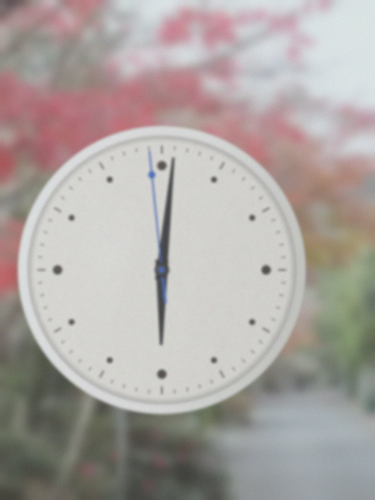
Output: 6h00m59s
